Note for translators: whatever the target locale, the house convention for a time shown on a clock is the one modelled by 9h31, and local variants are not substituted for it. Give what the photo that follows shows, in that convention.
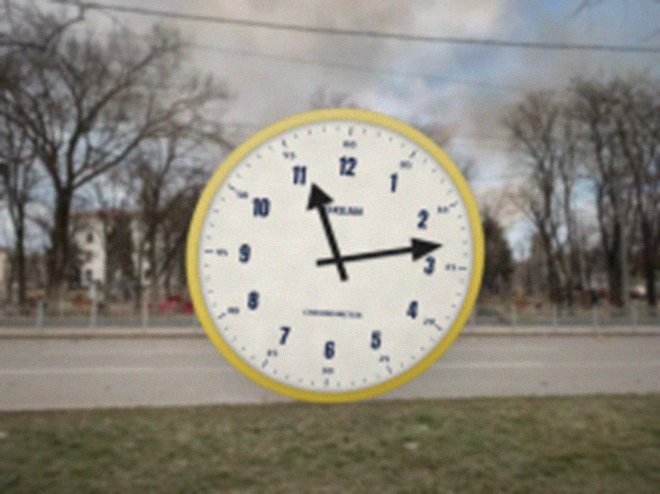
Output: 11h13
